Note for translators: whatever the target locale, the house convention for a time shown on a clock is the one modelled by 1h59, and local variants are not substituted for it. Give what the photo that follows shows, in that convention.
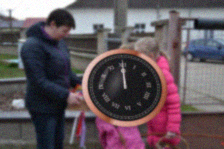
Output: 12h00
